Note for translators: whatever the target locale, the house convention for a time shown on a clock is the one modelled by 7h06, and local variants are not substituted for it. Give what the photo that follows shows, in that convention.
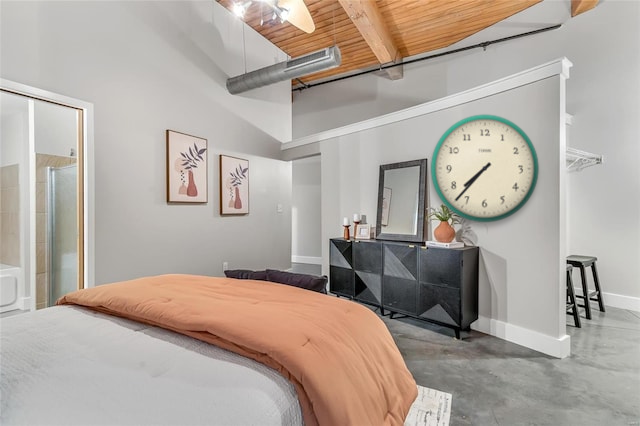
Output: 7h37
